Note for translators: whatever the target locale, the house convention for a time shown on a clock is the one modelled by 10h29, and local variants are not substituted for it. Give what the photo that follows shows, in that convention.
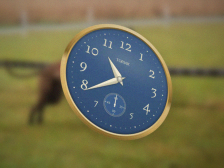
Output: 10h39
